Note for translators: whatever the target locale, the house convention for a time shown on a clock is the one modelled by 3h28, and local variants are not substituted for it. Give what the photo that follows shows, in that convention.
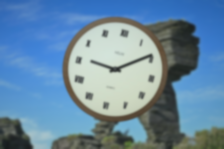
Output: 9h09
